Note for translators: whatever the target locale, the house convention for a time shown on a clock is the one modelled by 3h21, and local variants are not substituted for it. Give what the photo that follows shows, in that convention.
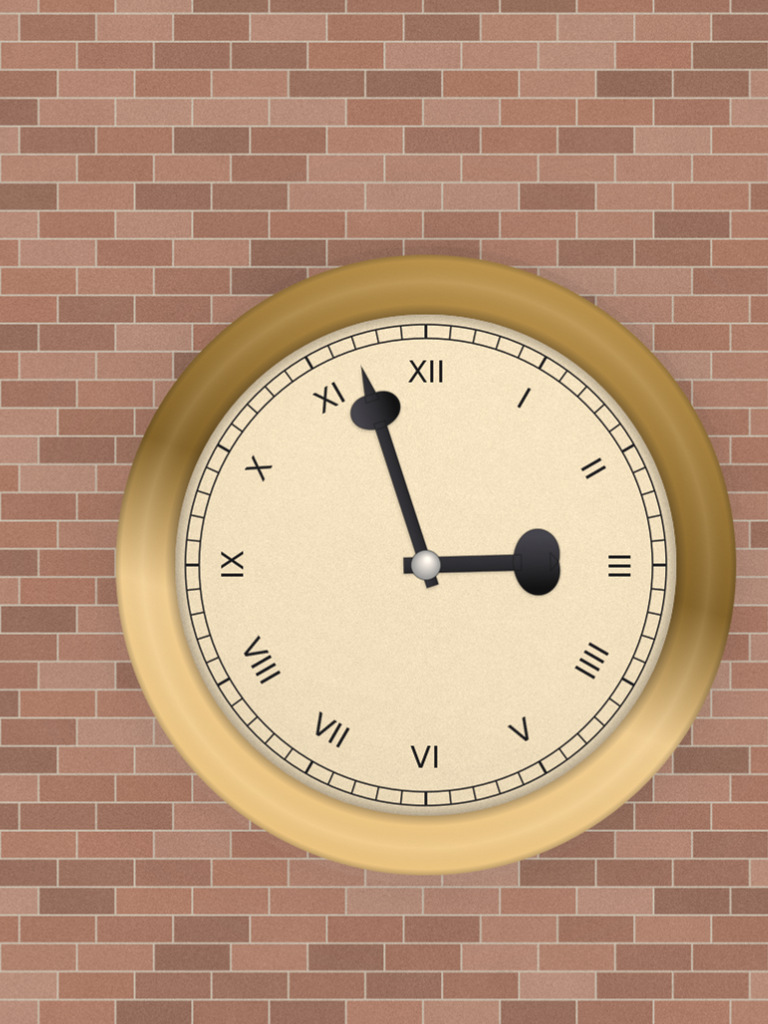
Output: 2h57
